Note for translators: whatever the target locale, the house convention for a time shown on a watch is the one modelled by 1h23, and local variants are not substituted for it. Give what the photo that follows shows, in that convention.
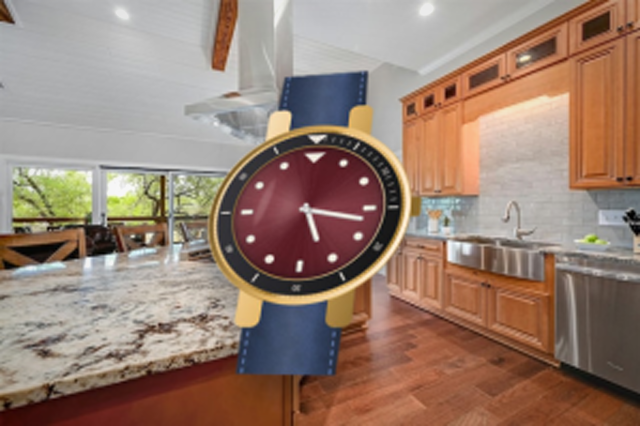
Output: 5h17
